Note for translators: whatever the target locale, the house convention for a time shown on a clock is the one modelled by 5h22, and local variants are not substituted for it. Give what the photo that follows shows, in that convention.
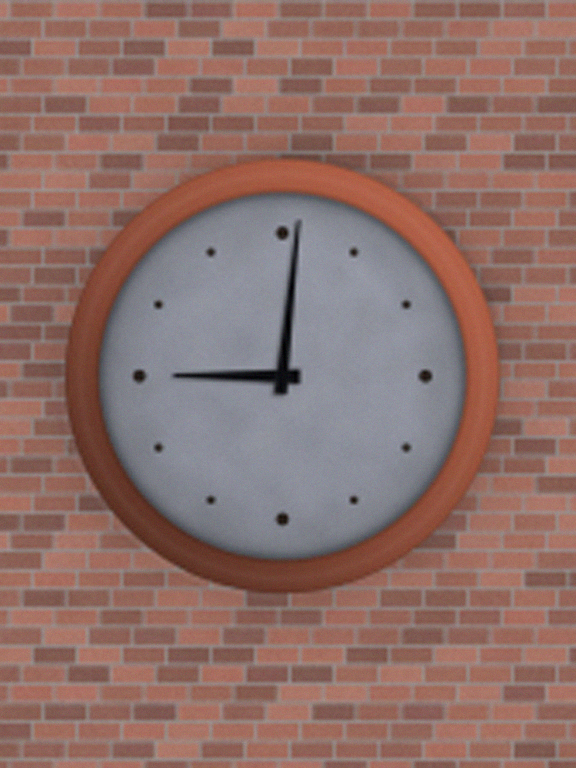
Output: 9h01
